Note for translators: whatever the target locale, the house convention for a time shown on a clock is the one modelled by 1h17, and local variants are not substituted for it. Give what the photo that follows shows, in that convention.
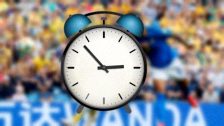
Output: 2h53
